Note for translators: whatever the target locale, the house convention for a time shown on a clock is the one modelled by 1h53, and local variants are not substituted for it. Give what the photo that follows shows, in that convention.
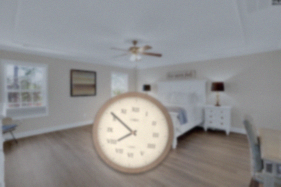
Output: 7h51
